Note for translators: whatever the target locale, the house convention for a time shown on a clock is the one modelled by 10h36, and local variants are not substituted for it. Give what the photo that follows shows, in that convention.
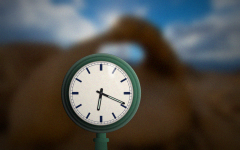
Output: 6h19
